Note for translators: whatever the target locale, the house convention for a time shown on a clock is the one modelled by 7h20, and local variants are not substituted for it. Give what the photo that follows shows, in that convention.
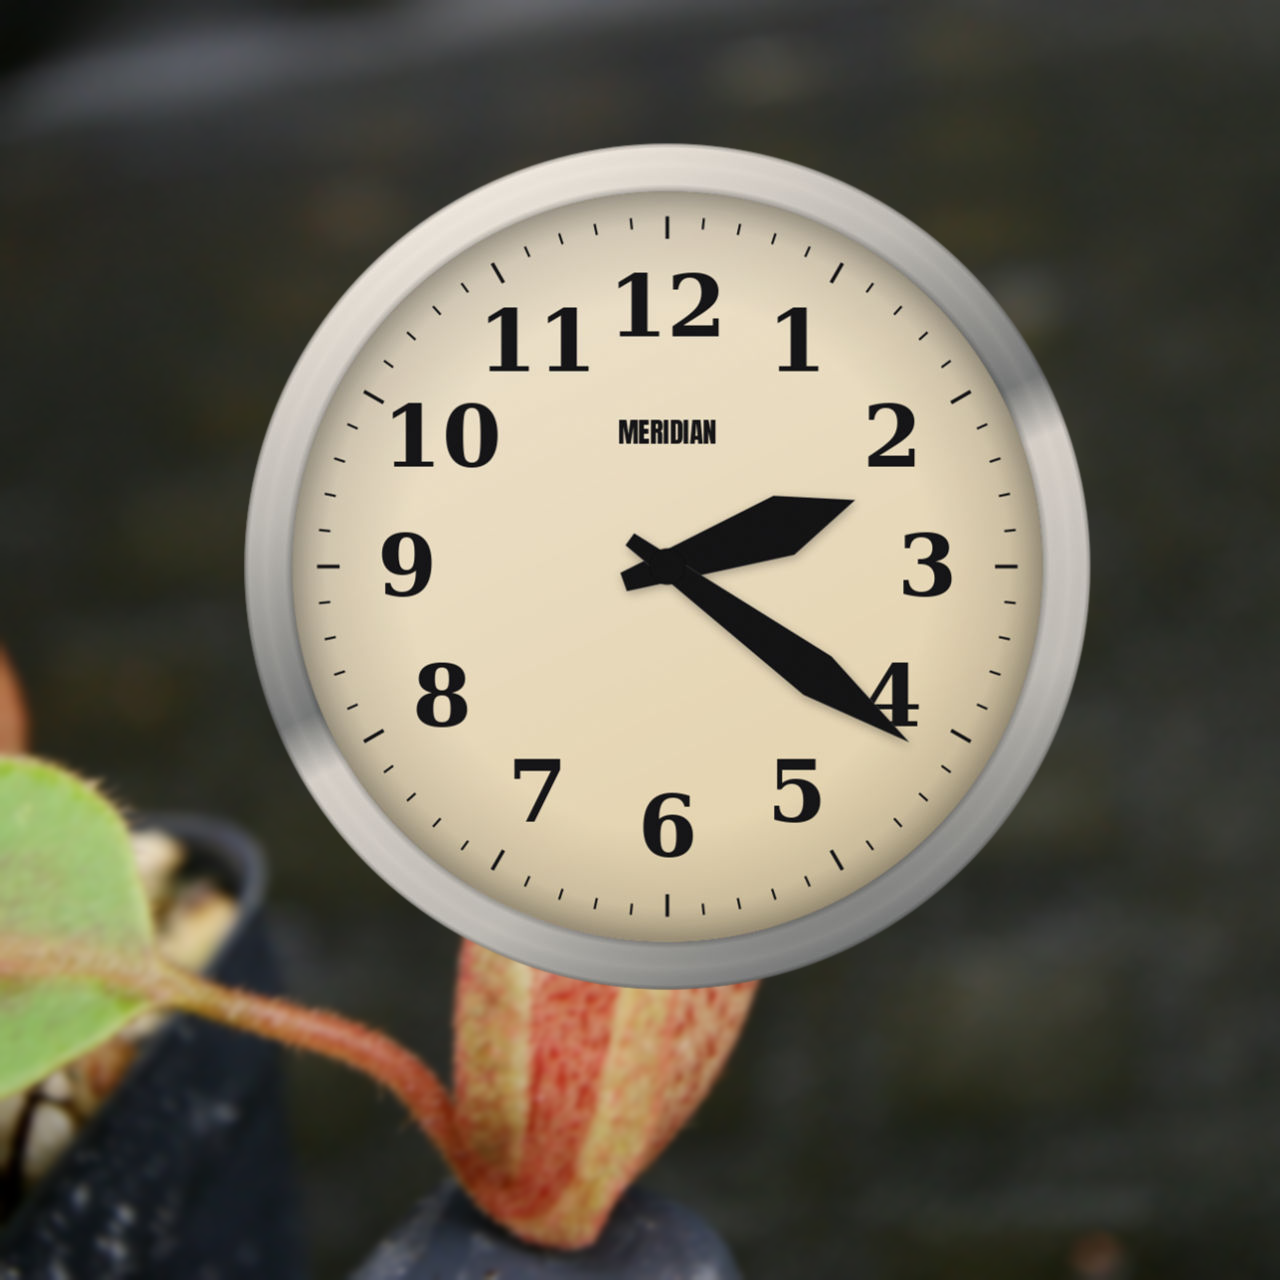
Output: 2h21
